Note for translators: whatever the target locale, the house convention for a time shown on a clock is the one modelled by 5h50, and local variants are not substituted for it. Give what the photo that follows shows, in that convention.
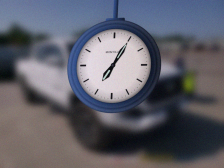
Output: 7h05
